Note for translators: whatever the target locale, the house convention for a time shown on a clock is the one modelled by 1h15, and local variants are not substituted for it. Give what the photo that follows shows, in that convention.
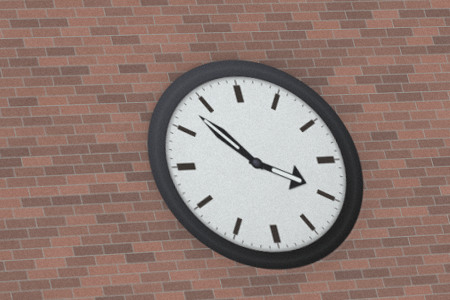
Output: 3h53
